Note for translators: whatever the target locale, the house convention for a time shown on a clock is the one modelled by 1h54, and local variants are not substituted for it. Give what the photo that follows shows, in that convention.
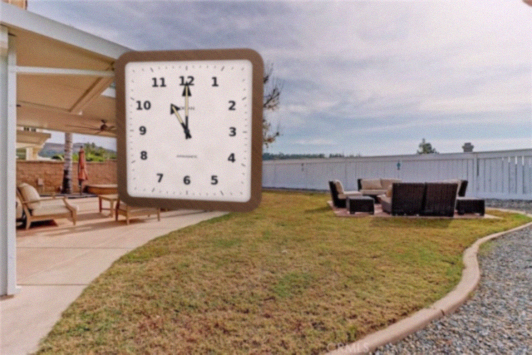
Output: 11h00
